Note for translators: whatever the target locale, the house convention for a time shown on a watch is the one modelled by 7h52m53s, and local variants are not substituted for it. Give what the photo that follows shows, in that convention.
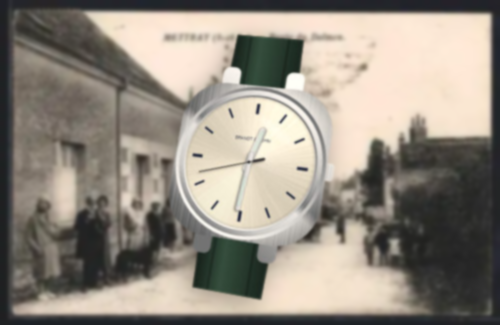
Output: 12h30m42s
